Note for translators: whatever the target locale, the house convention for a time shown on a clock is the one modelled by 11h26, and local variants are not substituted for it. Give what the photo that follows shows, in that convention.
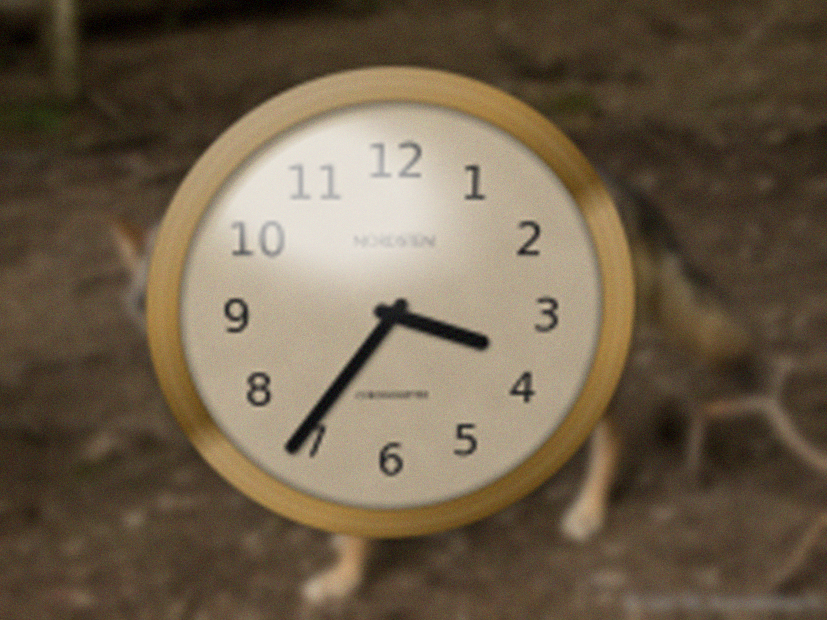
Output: 3h36
